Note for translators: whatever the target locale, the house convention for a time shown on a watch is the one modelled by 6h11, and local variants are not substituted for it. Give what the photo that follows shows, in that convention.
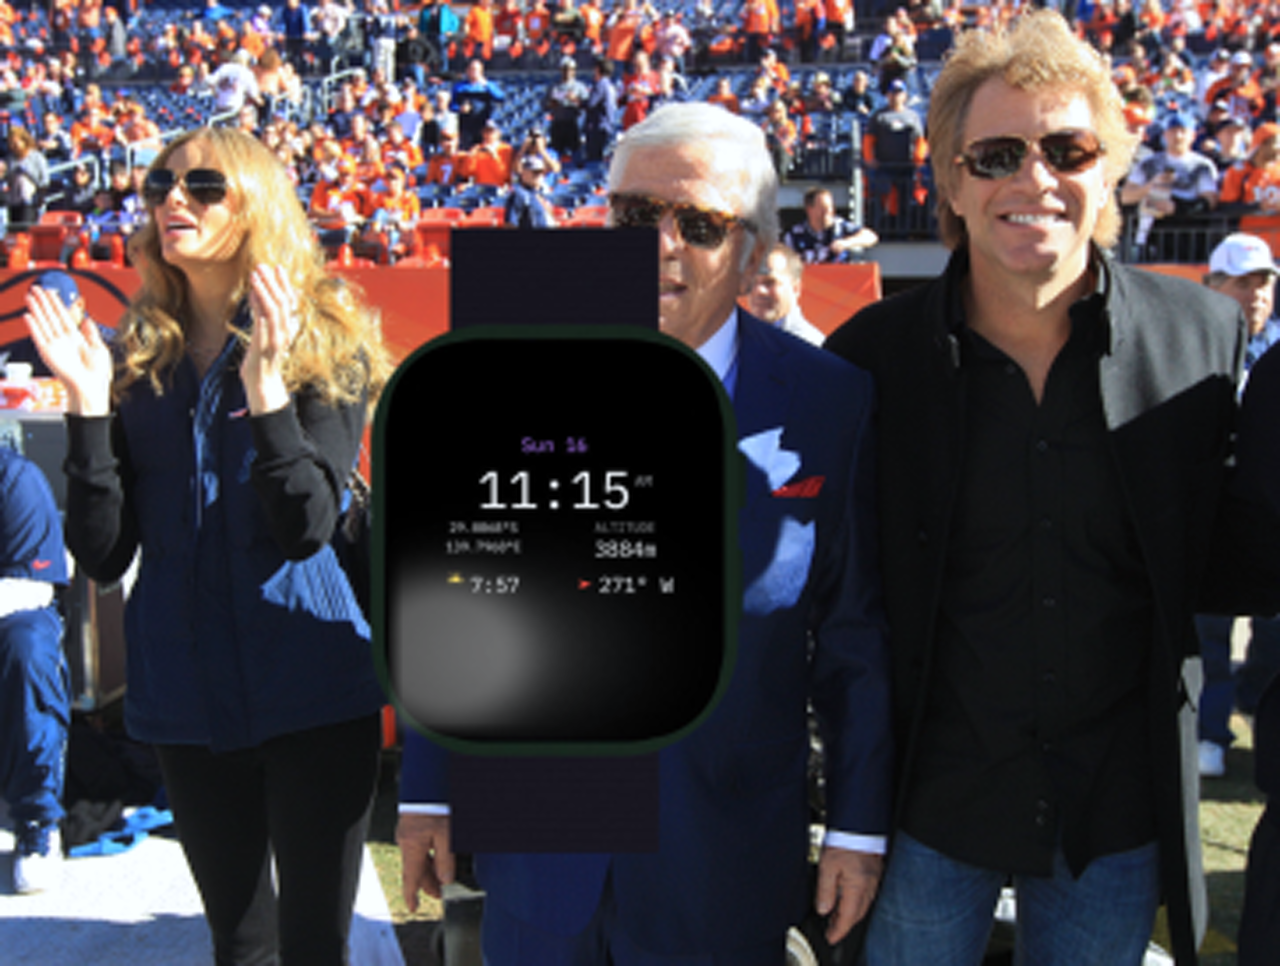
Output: 11h15
